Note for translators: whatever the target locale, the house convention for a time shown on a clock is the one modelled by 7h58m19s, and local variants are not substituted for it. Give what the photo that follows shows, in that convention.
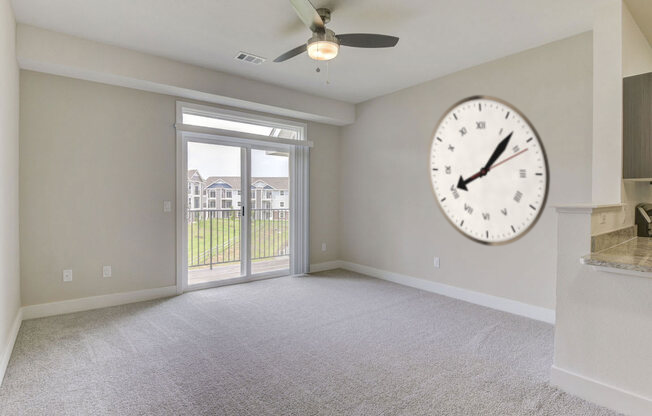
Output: 8h07m11s
